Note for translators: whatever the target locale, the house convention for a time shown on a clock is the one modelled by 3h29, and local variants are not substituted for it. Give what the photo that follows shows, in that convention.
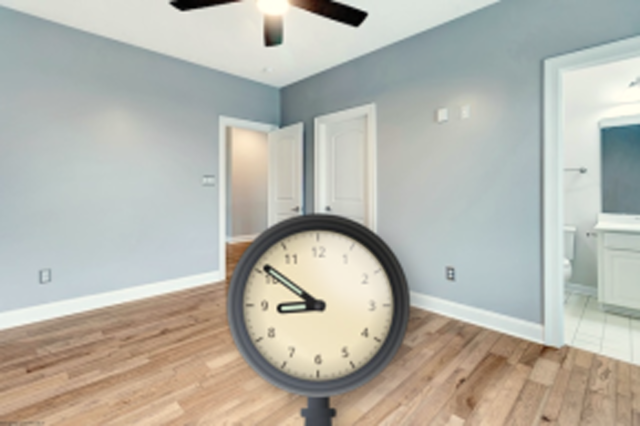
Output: 8h51
